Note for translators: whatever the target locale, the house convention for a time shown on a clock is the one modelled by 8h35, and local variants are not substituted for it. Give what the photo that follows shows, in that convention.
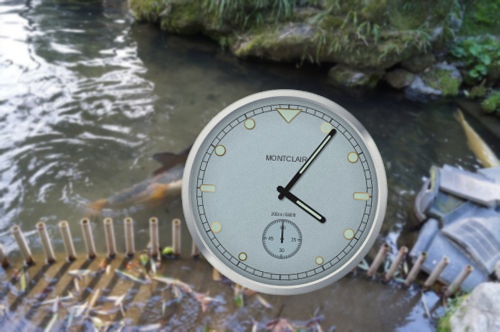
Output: 4h06
